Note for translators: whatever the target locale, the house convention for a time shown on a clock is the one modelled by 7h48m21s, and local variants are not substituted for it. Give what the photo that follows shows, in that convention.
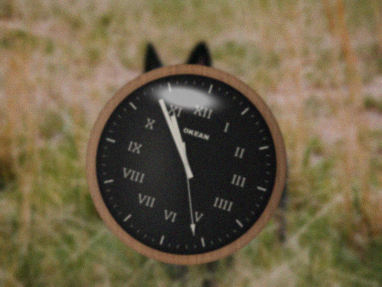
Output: 10h53m26s
